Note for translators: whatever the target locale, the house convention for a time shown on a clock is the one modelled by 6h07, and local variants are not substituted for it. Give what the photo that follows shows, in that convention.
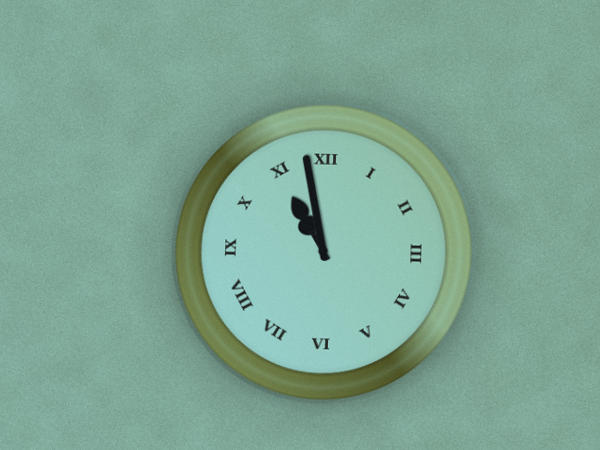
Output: 10h58
